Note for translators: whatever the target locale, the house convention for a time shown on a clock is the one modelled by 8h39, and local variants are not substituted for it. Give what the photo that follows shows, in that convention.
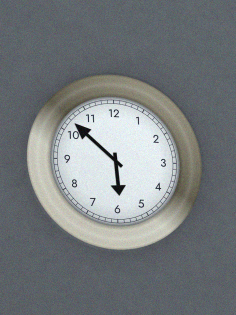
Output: 5h52
